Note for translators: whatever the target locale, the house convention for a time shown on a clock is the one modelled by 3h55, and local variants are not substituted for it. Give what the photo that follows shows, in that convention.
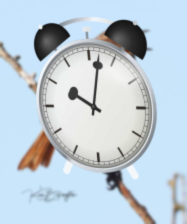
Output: 10h02
